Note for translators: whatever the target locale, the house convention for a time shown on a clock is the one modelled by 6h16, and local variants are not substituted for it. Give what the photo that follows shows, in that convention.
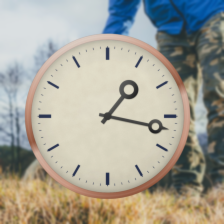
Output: 1h17
